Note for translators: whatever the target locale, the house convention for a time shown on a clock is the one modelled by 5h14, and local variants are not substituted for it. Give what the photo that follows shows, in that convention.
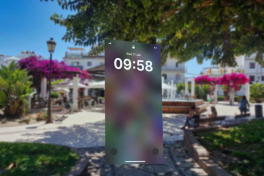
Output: 9h58
